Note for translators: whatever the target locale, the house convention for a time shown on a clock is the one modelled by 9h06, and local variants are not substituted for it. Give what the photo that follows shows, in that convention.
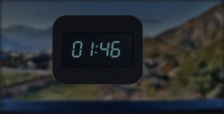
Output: 1h46
